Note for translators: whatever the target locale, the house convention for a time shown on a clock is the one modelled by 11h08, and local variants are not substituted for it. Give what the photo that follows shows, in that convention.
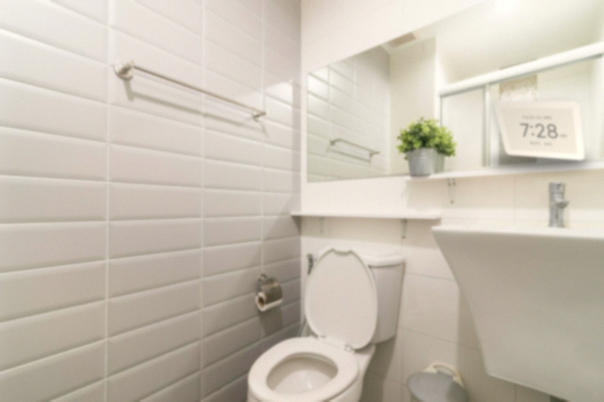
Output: 7h28
